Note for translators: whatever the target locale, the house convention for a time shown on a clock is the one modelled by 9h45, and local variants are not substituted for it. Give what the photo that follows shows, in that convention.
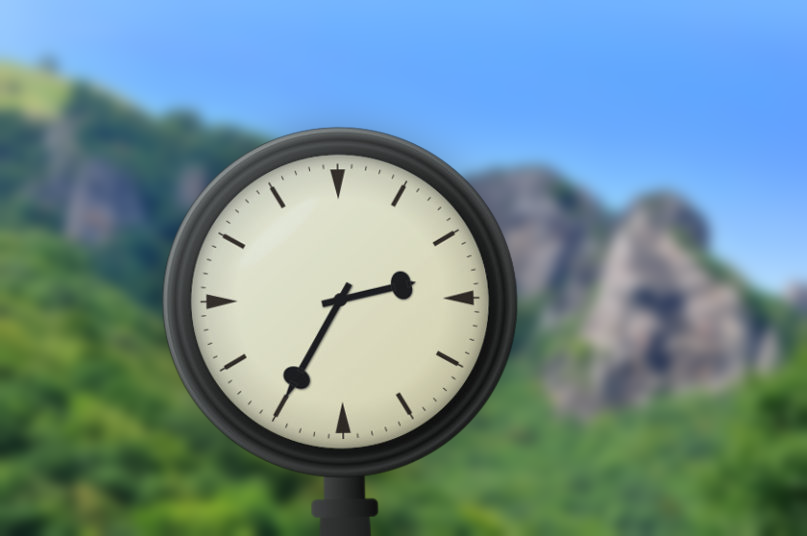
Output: 2h35
